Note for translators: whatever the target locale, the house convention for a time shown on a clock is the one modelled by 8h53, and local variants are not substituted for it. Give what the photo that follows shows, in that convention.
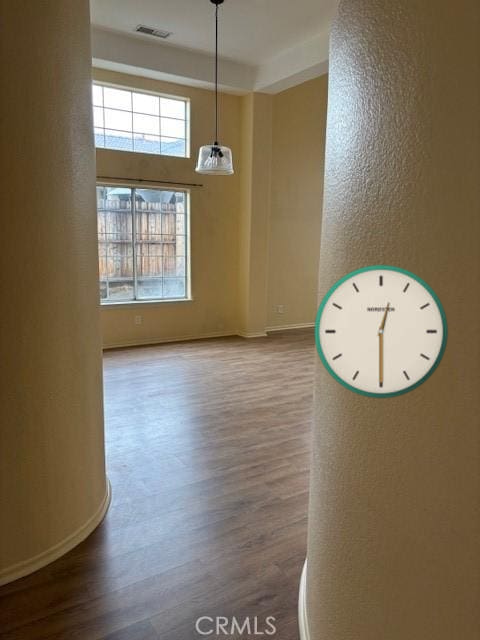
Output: 12h30
